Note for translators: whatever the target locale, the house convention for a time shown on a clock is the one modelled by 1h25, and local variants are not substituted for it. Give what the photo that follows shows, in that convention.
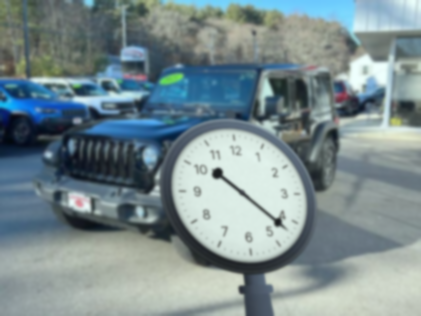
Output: 10h22
